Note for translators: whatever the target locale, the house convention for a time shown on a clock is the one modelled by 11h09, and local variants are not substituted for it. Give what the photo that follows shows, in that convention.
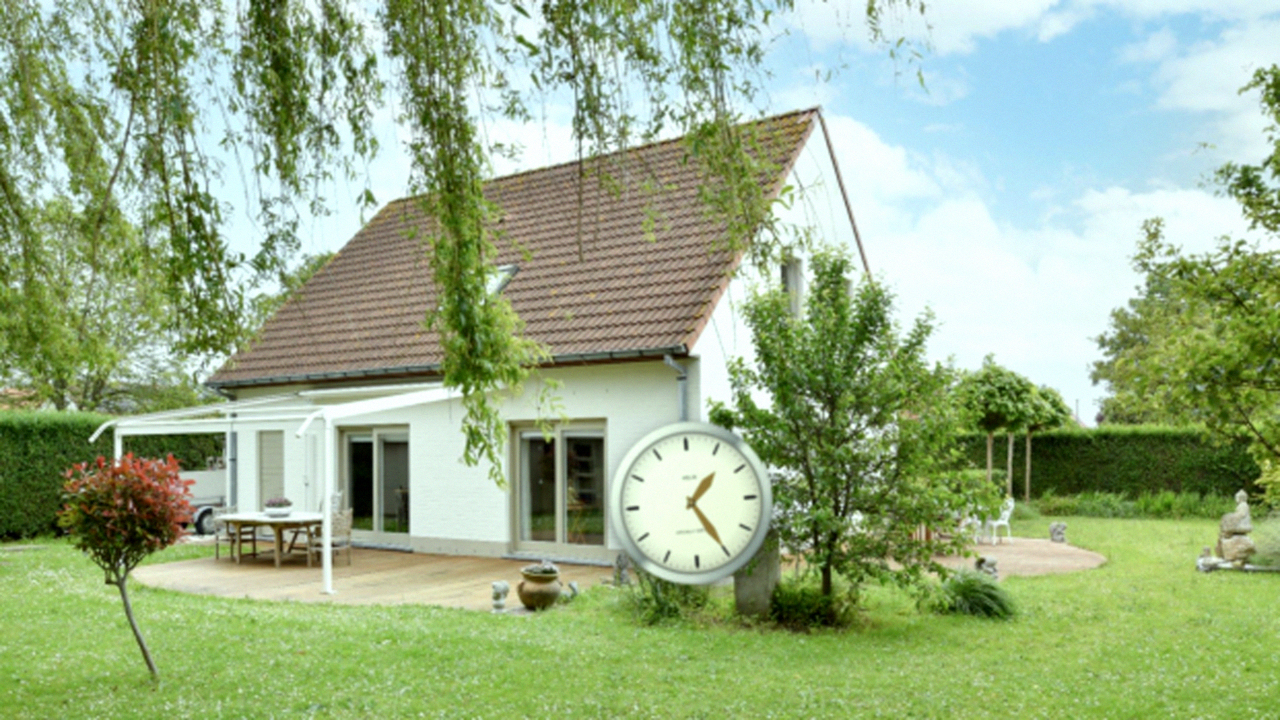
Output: 1h25
